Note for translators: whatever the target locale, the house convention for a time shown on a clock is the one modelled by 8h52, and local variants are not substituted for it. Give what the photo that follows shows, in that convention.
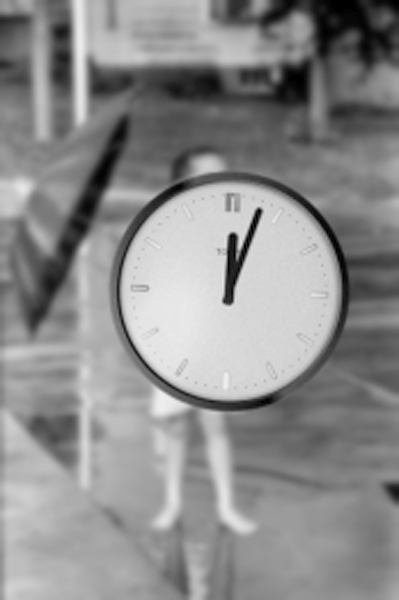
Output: 12h03
